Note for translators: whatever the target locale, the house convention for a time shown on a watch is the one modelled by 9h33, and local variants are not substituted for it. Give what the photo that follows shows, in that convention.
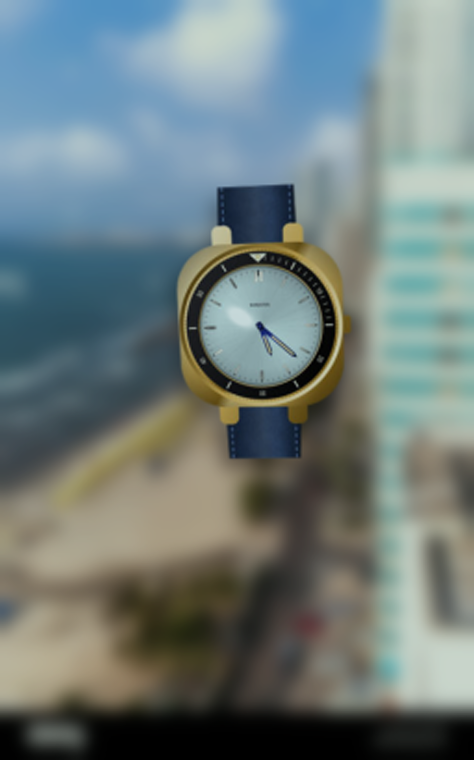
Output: 5h22
